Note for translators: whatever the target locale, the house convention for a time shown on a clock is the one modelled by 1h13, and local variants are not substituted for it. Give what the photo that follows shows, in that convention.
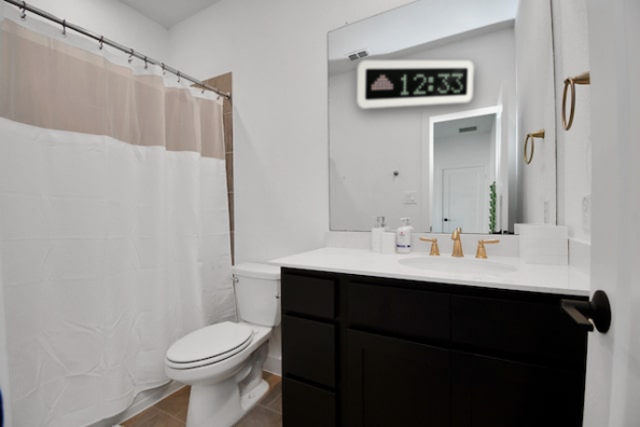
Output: 12h33
